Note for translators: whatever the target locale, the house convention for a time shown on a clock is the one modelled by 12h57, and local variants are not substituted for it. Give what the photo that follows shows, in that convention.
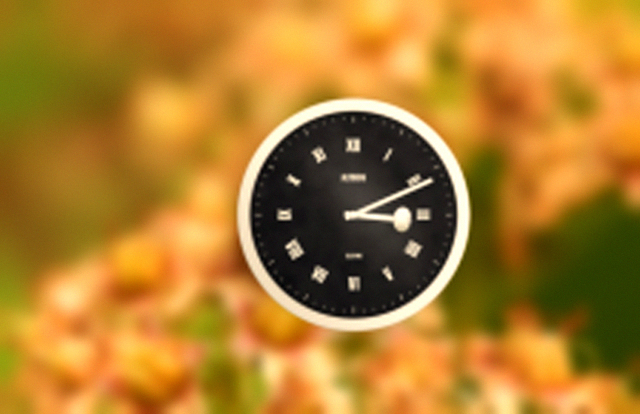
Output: 3h11
